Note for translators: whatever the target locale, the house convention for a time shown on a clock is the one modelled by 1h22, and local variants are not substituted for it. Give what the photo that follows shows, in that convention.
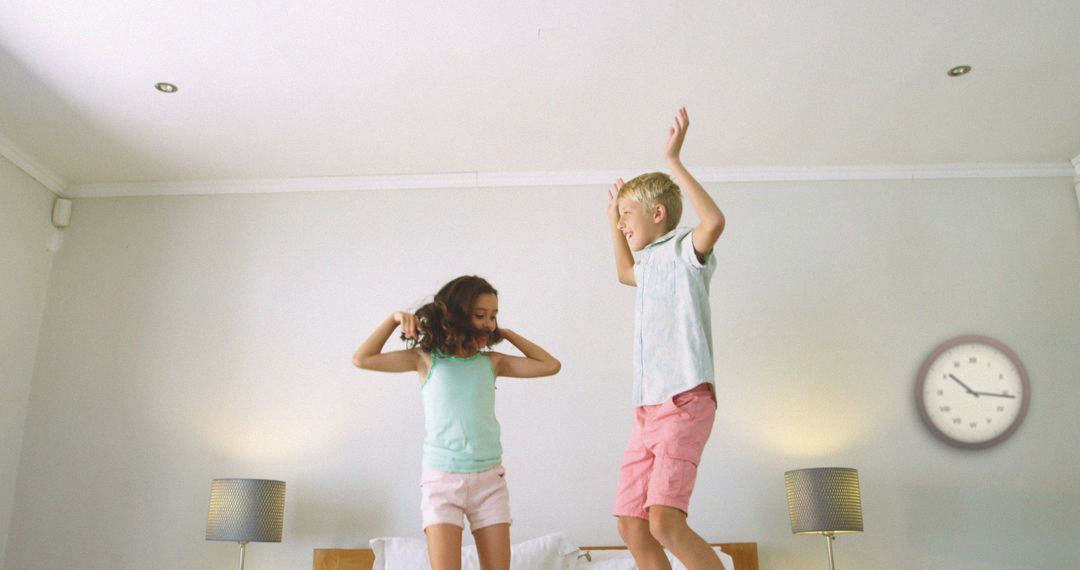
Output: 10h16
